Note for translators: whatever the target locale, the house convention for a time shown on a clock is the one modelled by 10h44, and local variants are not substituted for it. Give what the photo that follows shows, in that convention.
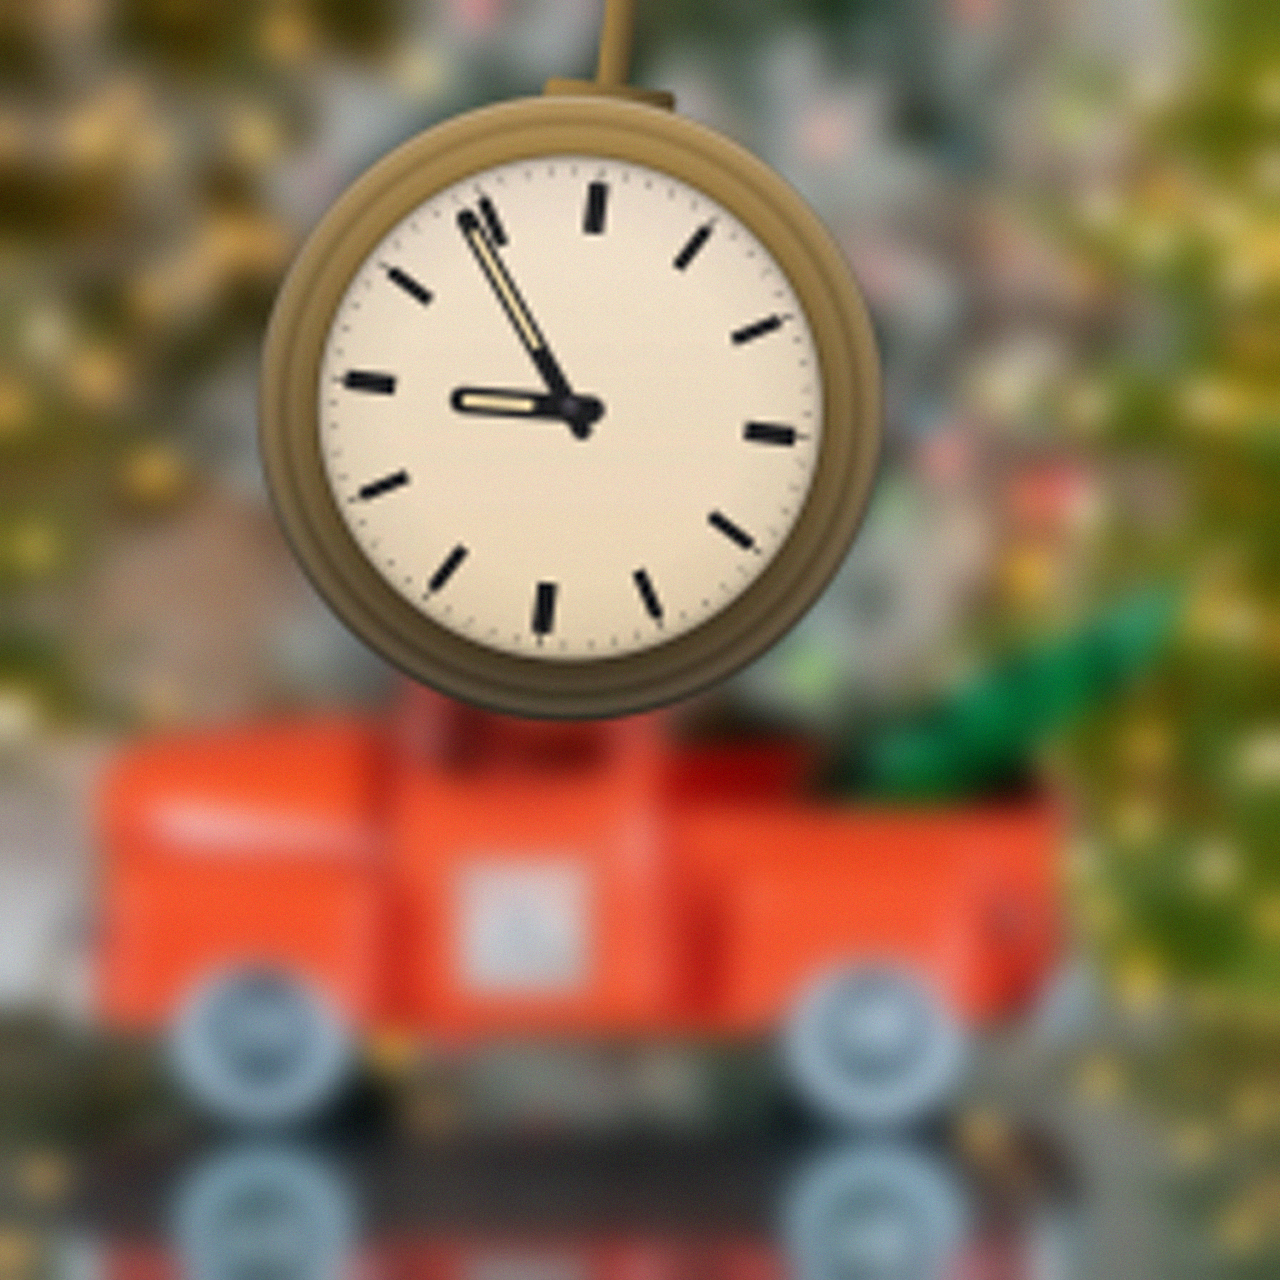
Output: 8h54
